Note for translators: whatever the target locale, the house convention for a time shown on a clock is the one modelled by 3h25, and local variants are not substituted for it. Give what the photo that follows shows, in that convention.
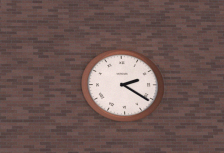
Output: 2h21
